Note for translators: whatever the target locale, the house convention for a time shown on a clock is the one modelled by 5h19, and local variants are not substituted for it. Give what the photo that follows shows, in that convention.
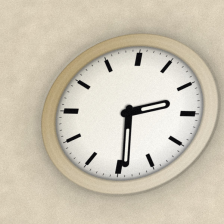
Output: 2h29
